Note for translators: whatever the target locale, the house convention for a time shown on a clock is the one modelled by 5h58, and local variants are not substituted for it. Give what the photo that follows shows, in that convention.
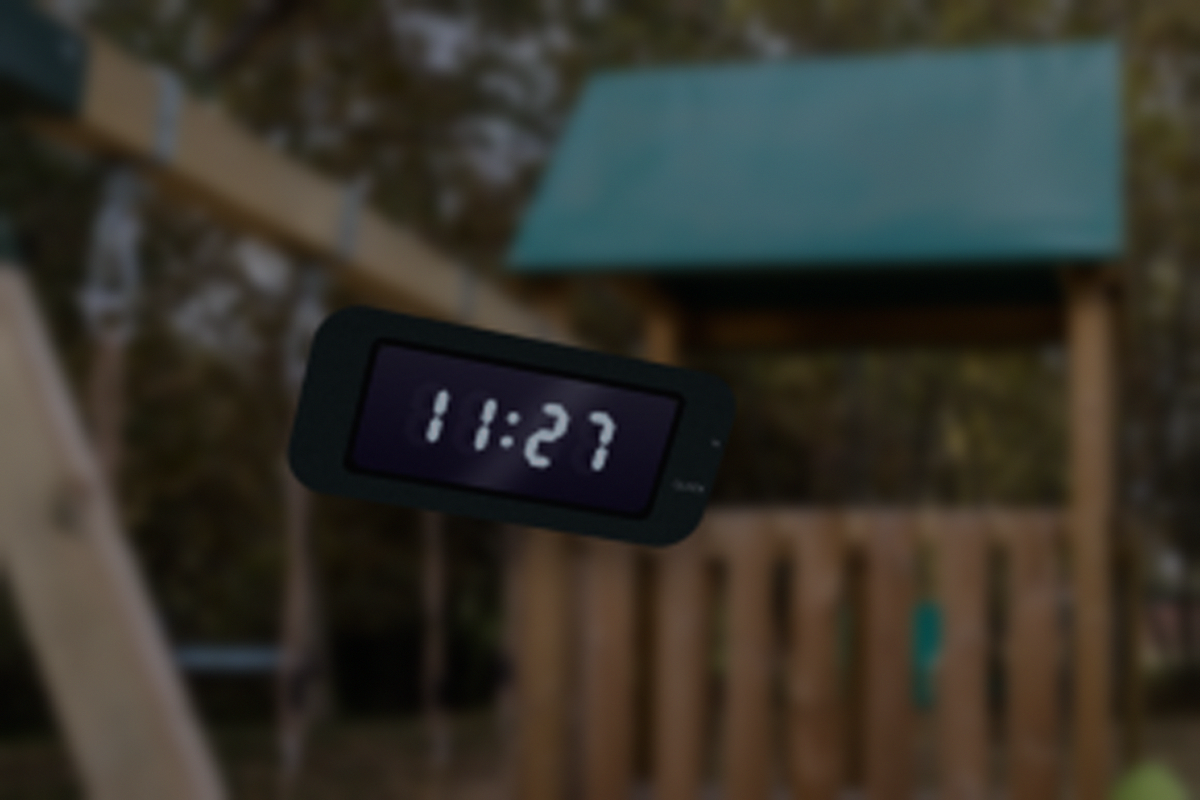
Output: 11h27
